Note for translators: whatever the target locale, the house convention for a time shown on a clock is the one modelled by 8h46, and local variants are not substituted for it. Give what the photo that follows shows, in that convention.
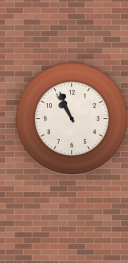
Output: 10h56
